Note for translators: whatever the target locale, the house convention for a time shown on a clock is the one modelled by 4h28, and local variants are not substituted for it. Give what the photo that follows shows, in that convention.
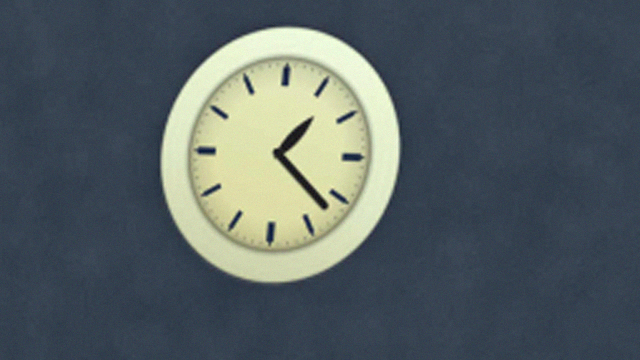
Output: 1h22
